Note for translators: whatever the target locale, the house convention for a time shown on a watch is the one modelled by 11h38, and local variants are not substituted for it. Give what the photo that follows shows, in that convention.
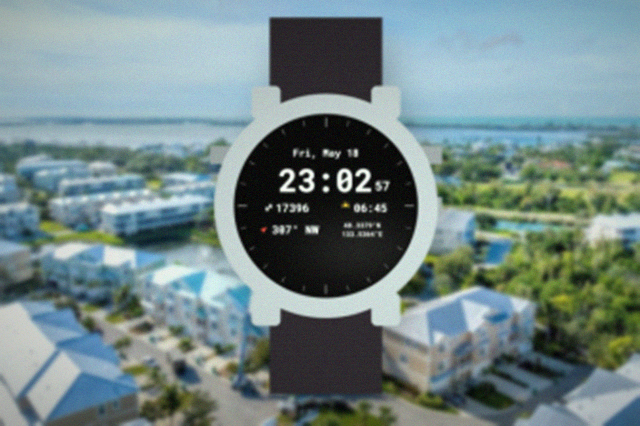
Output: 23h02
